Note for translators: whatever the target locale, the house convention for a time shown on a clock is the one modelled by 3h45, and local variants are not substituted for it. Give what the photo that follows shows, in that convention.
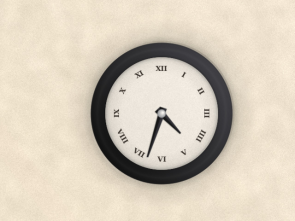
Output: 4h33
